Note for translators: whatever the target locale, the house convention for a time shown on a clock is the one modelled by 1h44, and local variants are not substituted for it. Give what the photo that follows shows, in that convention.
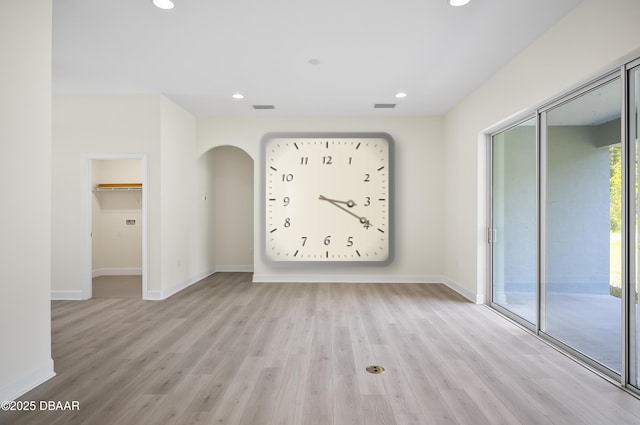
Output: 3h20
